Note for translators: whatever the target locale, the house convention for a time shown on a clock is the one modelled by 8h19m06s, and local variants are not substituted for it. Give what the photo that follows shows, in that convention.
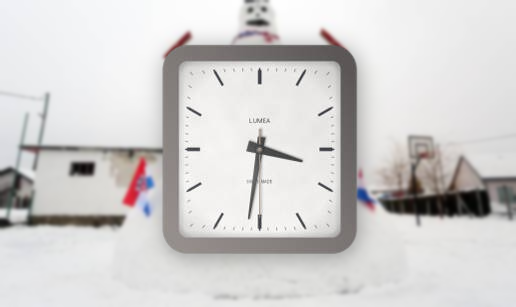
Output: 3h31m30s
